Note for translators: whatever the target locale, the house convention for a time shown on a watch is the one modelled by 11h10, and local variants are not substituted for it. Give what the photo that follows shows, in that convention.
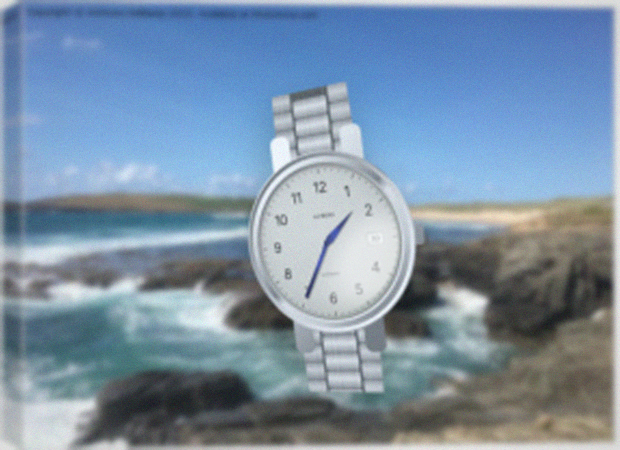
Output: 1h35
